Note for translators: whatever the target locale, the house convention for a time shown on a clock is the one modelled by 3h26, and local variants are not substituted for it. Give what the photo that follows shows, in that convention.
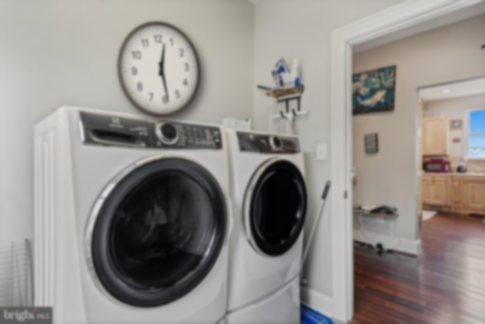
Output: 12h29
